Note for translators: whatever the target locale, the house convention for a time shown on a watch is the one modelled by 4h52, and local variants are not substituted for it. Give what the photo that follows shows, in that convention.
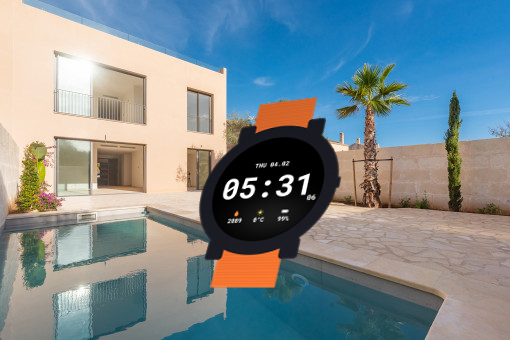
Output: 5h31
